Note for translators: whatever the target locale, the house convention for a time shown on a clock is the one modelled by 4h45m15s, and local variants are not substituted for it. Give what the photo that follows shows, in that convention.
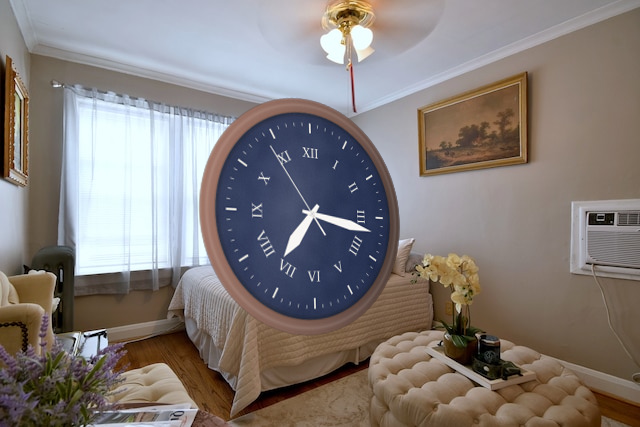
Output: 7h16m54s
